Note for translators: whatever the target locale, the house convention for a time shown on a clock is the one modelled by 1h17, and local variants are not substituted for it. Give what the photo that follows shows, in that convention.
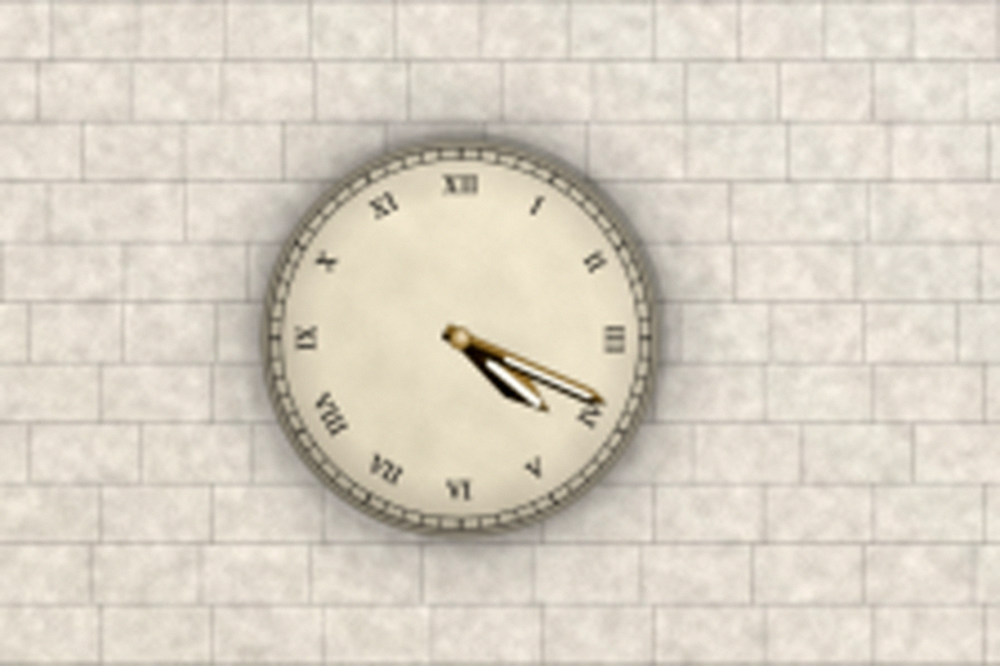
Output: 4h19
